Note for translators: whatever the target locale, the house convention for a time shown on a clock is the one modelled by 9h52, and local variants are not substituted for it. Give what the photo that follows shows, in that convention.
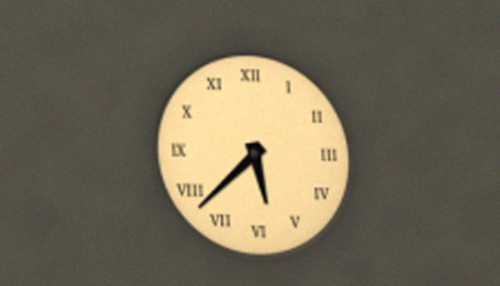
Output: 5h38
